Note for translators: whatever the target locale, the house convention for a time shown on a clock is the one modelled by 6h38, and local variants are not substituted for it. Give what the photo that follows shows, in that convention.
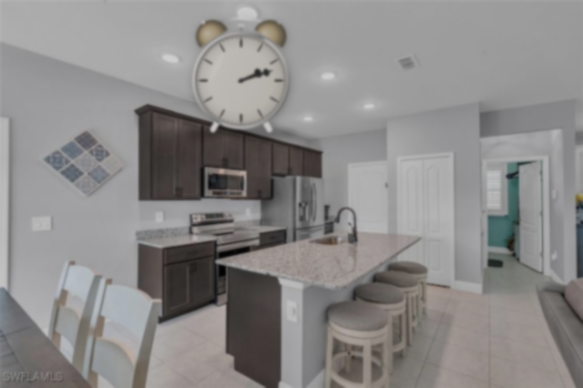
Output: 2h12
